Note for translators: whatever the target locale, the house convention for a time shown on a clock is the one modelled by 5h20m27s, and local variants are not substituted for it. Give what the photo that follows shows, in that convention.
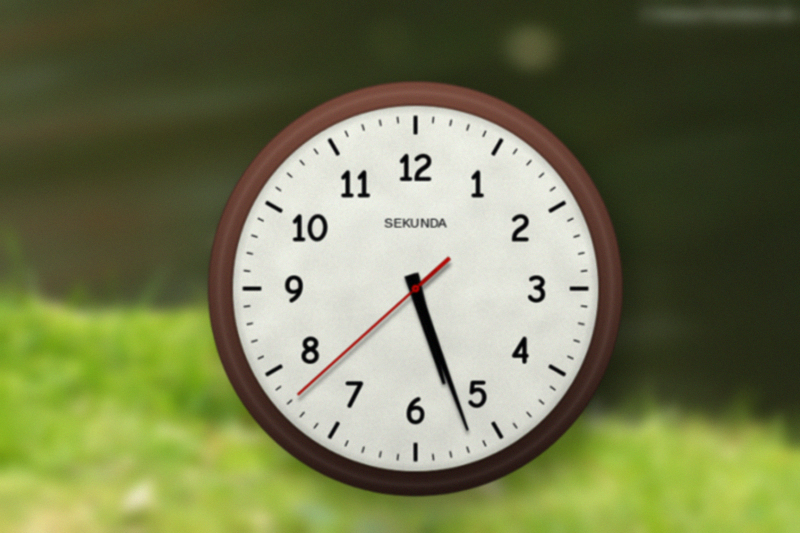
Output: 5h26m38s
